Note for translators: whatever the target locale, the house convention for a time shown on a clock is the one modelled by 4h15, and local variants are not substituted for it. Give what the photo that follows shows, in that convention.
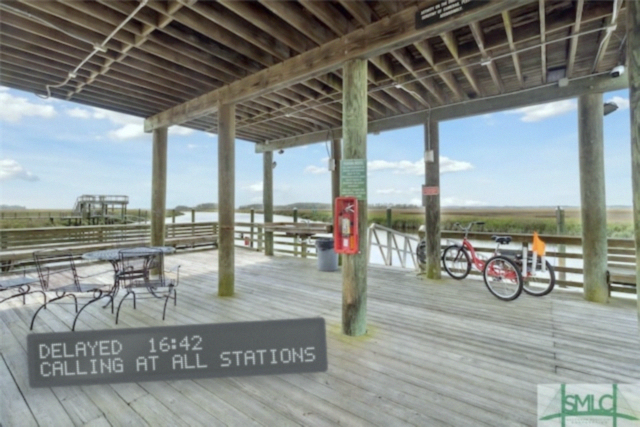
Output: 16h42
